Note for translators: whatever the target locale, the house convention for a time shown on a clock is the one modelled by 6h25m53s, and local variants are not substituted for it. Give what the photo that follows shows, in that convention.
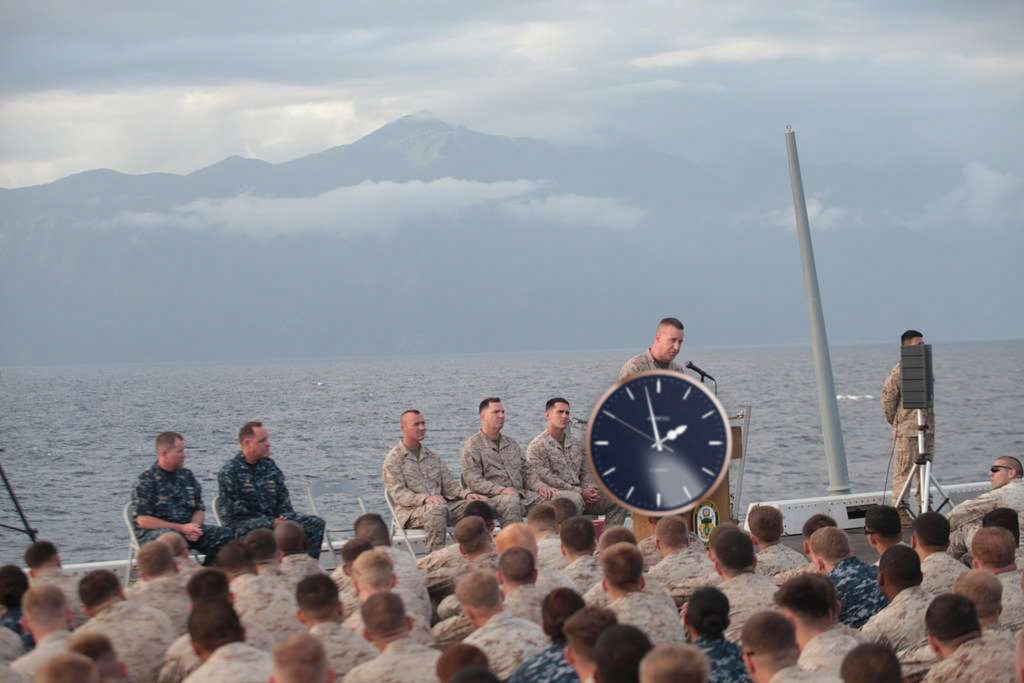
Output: 1h57m50s
